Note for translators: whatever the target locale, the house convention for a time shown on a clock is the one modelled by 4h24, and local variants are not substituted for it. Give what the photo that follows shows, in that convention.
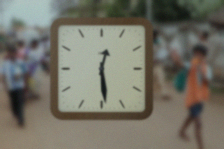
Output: 12h29
